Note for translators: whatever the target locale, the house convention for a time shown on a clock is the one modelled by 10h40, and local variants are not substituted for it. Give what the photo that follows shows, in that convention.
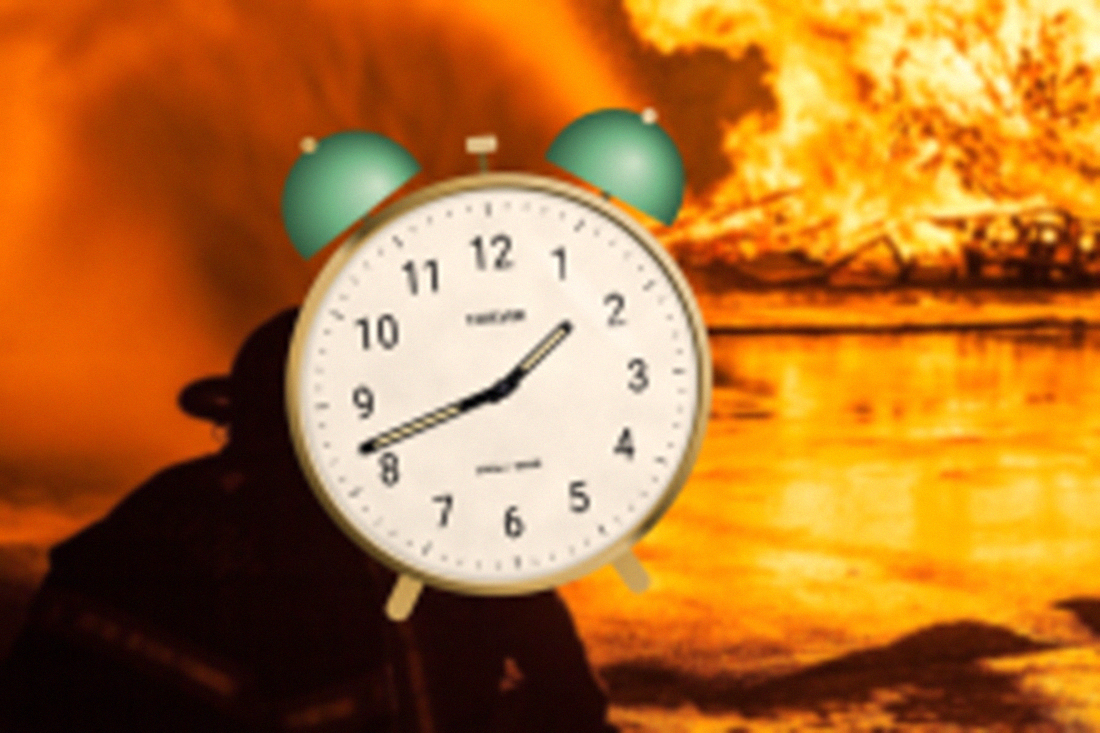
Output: 1h42
